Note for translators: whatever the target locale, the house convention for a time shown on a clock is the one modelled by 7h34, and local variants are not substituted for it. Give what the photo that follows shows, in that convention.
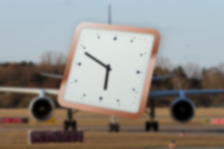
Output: 5h49
